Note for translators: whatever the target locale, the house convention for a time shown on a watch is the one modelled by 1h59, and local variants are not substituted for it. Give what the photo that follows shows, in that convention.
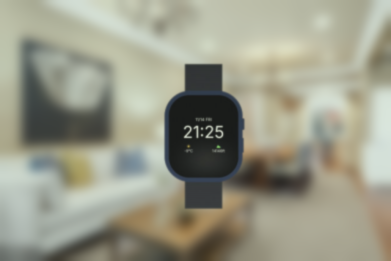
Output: 21h25
